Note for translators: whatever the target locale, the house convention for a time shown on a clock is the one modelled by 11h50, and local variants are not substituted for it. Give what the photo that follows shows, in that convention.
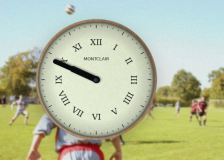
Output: 9h49
